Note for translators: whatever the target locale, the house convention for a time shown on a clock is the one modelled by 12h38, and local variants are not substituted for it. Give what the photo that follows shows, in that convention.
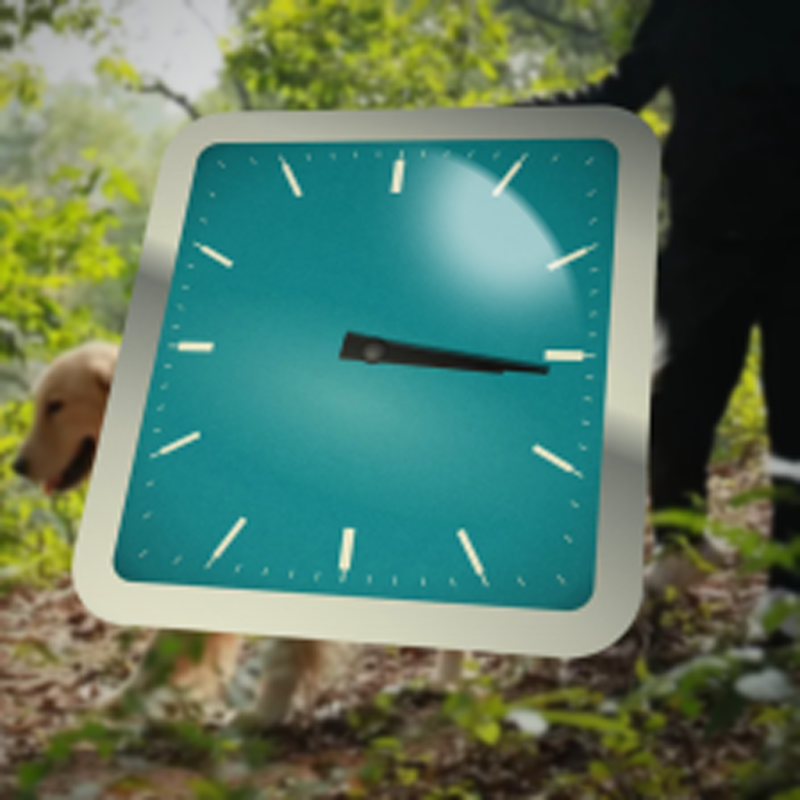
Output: 3h16
